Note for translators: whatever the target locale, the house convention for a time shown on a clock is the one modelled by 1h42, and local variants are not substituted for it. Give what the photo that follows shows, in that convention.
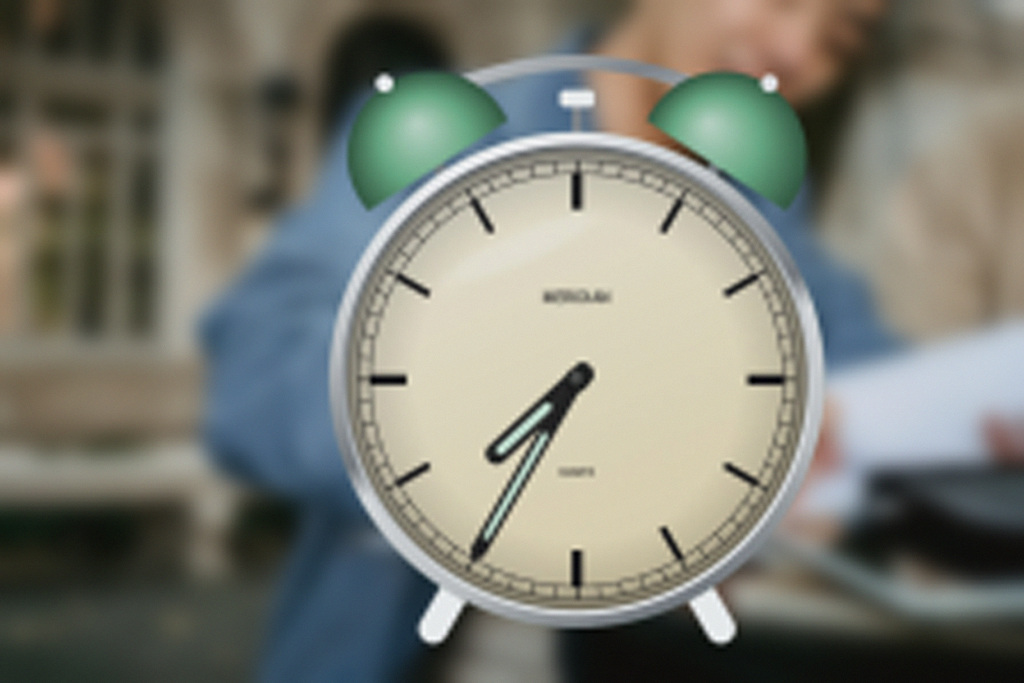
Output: 7h35
